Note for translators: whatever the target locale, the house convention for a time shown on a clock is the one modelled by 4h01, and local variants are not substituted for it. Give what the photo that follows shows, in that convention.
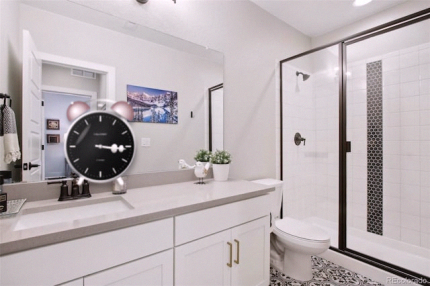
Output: 3h16
